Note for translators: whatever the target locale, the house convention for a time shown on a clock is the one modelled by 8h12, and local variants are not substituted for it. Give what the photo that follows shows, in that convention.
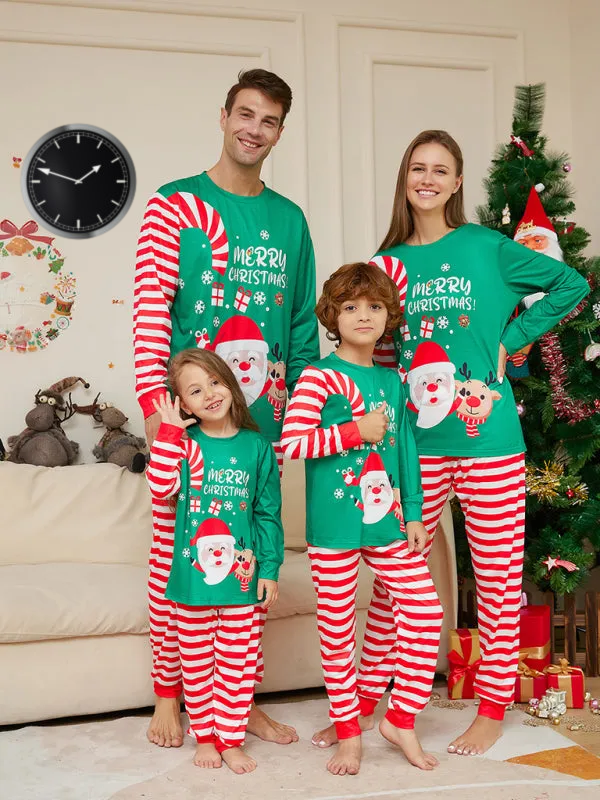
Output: 1h48
